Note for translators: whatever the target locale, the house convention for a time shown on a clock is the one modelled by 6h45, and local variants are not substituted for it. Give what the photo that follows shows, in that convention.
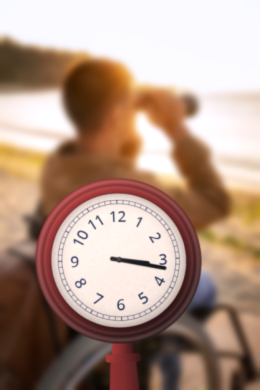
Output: 3h17
